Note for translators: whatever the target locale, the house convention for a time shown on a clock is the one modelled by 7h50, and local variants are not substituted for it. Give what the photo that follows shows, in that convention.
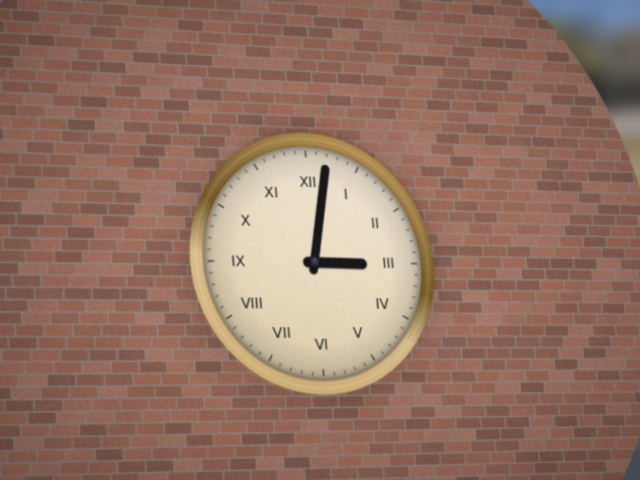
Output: 3h02
